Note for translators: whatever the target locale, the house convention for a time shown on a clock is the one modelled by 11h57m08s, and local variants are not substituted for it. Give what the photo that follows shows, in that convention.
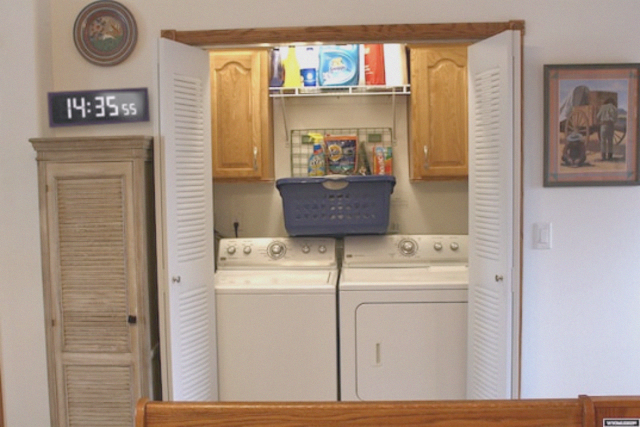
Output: 14h35m55s
